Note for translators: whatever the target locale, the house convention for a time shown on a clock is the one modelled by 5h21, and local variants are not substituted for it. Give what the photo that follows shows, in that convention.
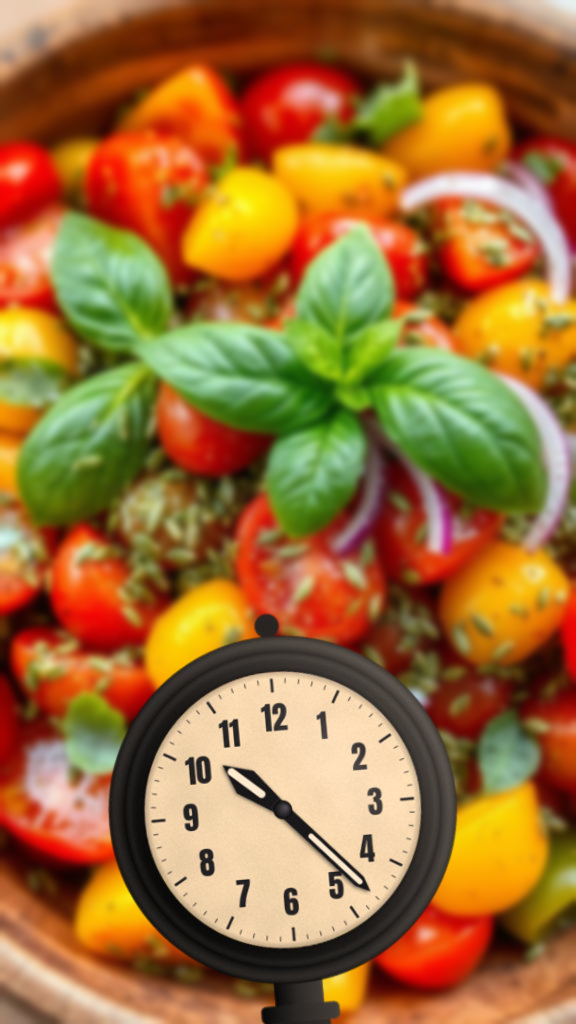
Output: 10h23
